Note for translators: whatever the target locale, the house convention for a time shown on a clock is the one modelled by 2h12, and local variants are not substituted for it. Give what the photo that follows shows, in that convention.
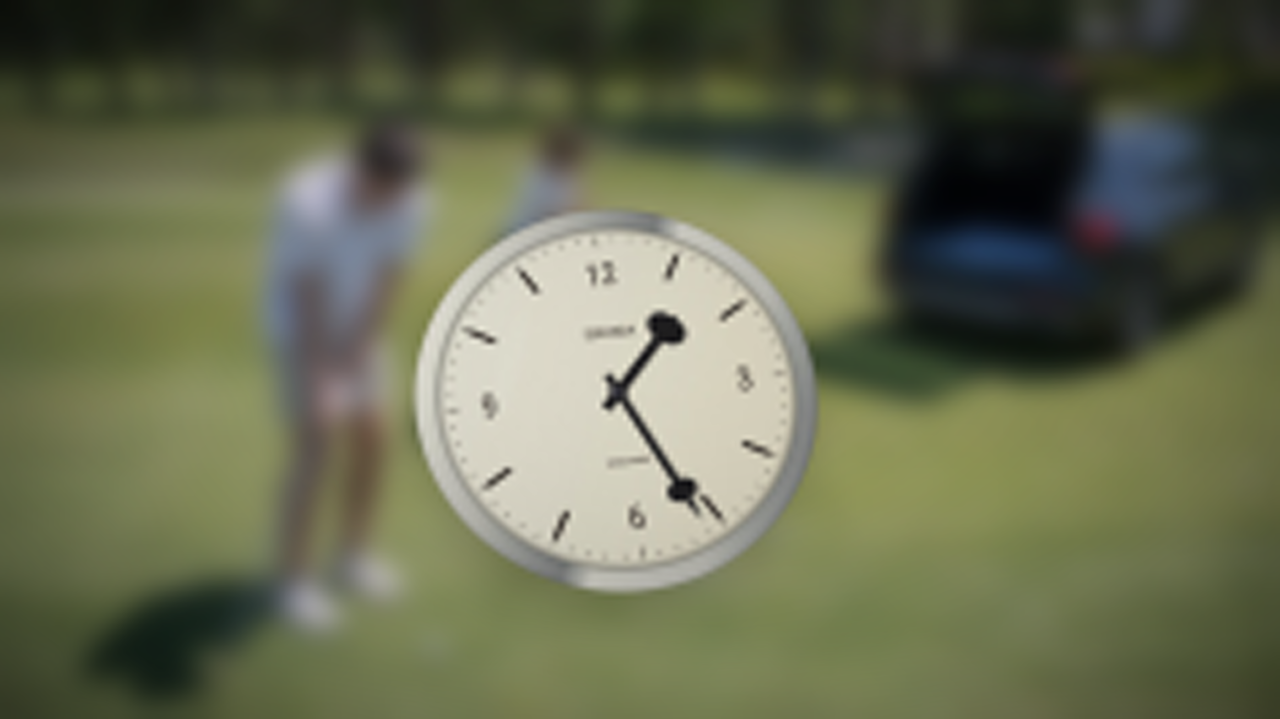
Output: 1h26
